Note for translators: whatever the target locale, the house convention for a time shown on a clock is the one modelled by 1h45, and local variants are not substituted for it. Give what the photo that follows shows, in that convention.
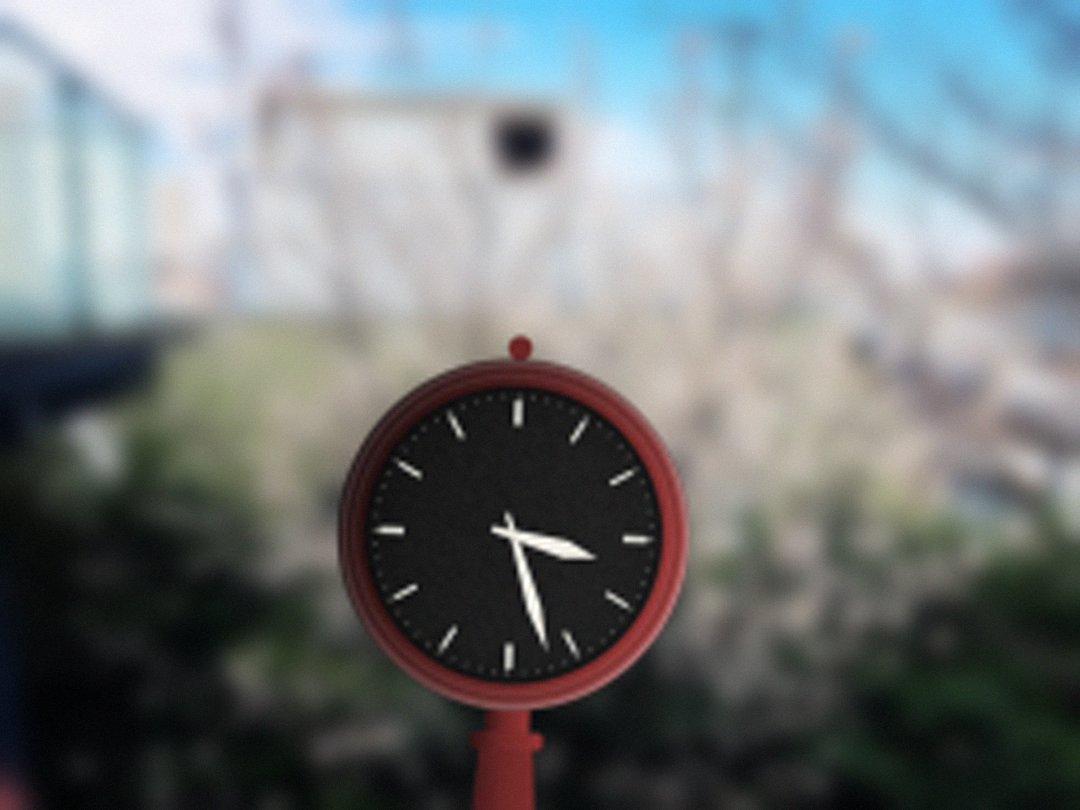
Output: 3h27
